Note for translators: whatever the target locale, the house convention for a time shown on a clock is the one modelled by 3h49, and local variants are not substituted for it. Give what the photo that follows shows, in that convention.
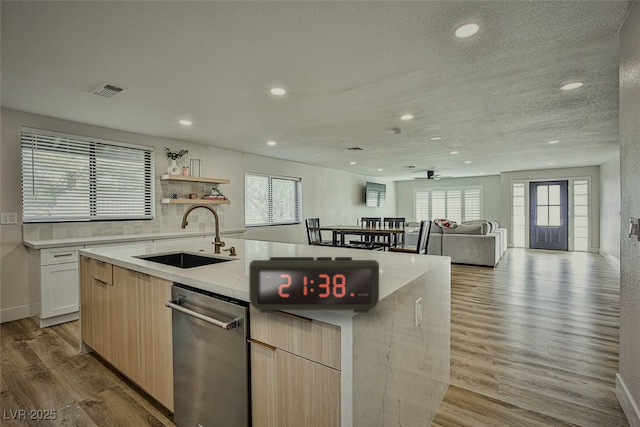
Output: 21h38
